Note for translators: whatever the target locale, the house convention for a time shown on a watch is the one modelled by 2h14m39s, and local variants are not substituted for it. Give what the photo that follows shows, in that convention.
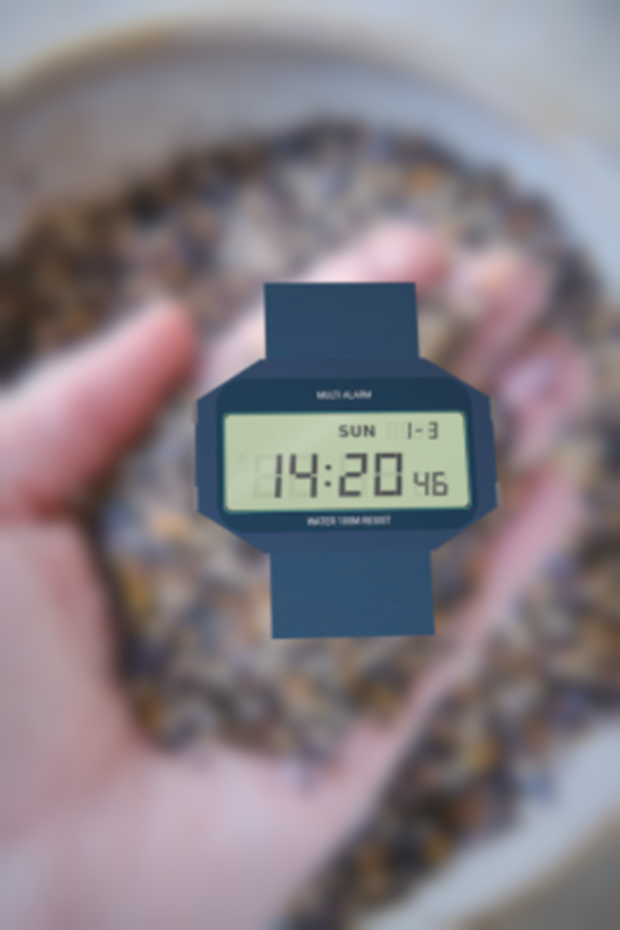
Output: 14h20m46s
